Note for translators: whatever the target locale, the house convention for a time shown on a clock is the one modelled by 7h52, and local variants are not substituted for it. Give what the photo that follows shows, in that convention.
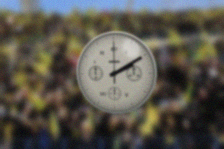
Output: 2h10
